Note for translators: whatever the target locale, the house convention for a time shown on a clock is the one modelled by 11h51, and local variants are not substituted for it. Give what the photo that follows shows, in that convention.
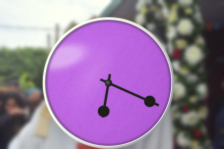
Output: 6h19
